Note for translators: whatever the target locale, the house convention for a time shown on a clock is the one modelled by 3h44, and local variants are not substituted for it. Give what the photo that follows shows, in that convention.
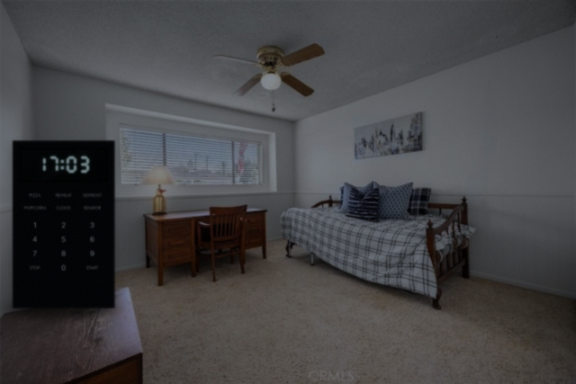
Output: 17h03
